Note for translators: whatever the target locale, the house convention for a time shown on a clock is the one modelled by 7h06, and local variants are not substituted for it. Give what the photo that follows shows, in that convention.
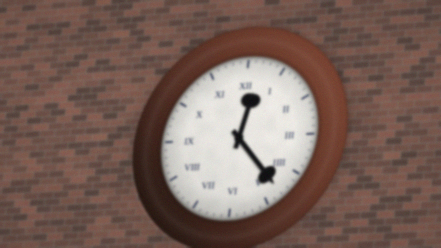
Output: 12h23
